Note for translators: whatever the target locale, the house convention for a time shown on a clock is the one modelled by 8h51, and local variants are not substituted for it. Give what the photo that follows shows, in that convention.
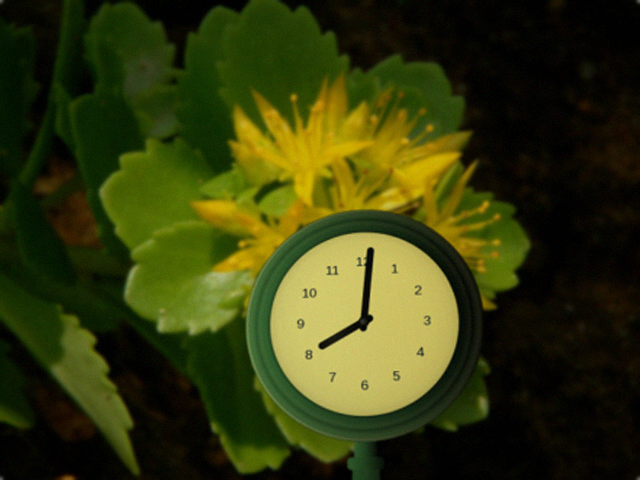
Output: 8h01
